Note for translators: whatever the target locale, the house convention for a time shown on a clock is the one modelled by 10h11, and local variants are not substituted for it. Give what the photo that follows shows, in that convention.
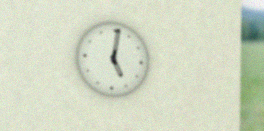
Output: 5h01
